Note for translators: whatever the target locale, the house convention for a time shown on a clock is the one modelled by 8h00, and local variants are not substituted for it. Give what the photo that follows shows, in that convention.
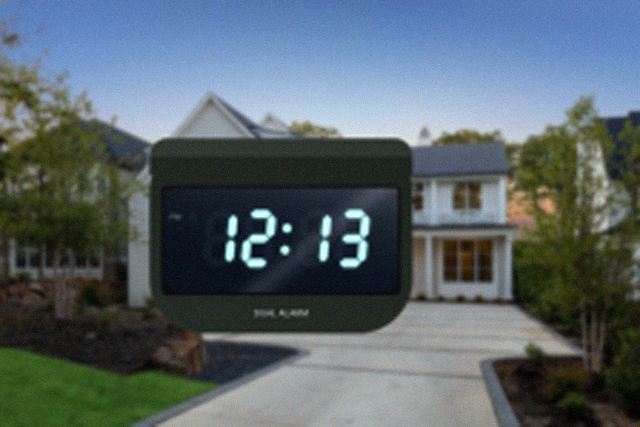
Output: 12h13
